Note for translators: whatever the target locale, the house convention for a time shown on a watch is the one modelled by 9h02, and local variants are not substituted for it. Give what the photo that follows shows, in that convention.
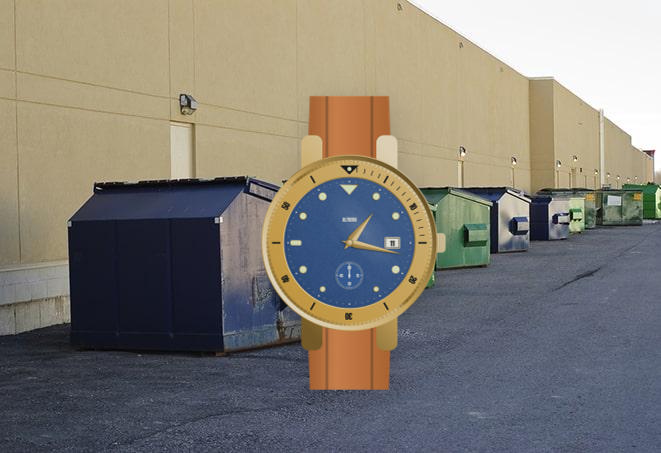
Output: 1h17
